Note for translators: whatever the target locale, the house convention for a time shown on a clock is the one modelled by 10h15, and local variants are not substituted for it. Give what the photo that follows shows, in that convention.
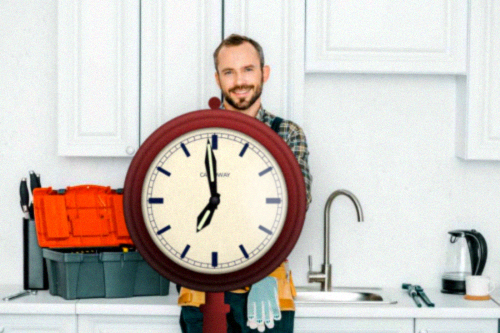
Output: 6h59
